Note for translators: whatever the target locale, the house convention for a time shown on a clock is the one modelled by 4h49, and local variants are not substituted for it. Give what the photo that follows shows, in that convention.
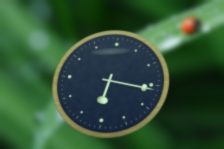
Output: 6h16
